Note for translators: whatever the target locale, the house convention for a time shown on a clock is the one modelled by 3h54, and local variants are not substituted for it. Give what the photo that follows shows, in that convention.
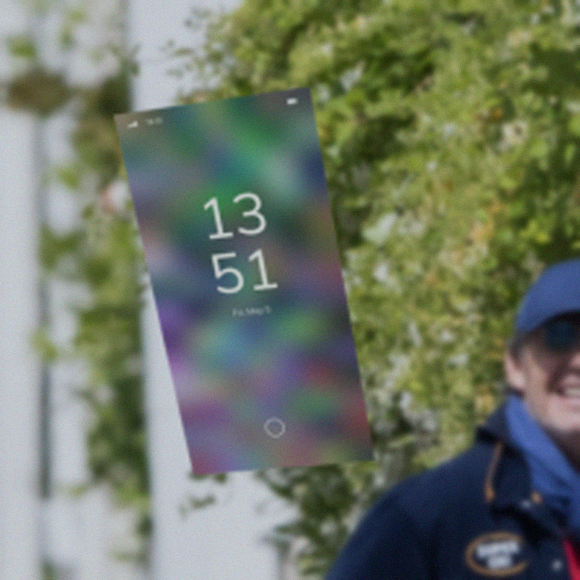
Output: 13h51
